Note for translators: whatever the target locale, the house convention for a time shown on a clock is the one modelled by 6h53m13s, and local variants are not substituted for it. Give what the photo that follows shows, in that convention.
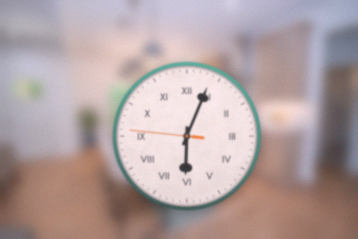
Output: 6h03m46s
